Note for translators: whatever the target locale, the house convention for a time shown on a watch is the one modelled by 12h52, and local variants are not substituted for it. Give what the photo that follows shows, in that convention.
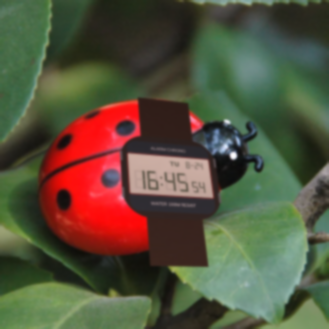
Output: 16h45
